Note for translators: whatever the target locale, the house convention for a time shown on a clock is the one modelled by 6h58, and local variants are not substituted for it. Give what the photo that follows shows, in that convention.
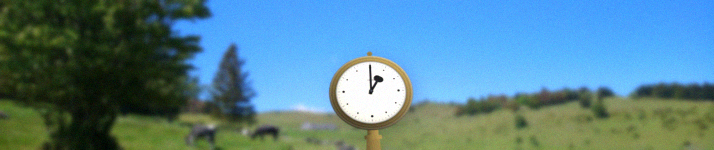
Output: 1h00
